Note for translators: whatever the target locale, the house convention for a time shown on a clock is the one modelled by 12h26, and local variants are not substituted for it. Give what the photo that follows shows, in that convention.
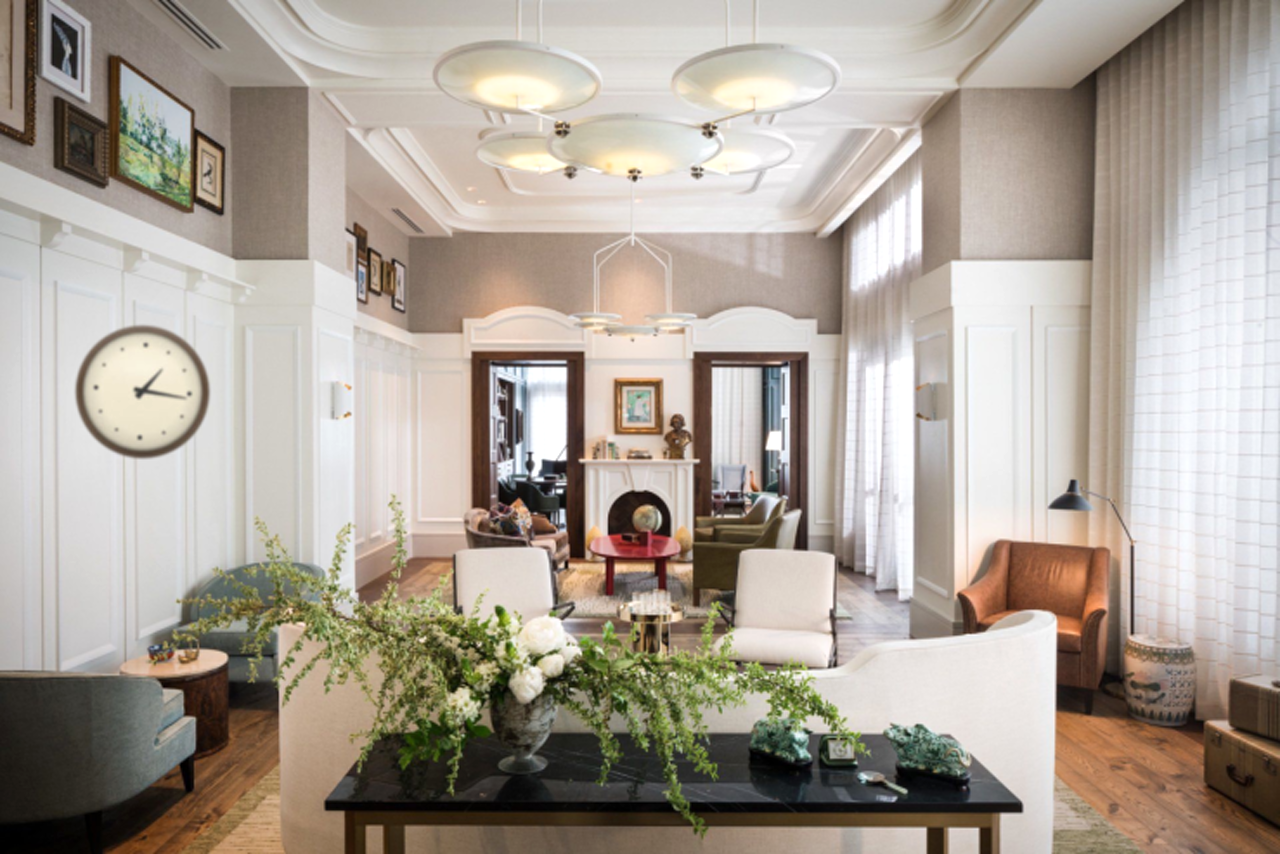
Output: 1h16
